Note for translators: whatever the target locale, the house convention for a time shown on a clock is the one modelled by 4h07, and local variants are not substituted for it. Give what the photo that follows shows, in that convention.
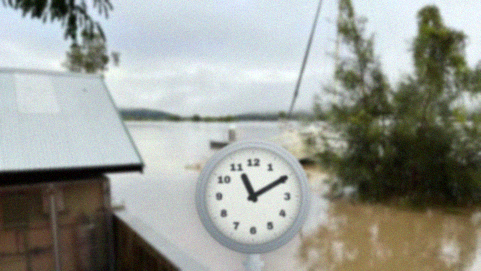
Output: 11h10
